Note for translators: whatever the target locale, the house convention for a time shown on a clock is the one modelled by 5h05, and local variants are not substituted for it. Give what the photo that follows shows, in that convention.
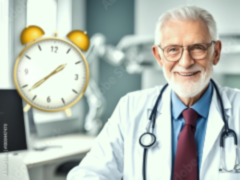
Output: 1h38
